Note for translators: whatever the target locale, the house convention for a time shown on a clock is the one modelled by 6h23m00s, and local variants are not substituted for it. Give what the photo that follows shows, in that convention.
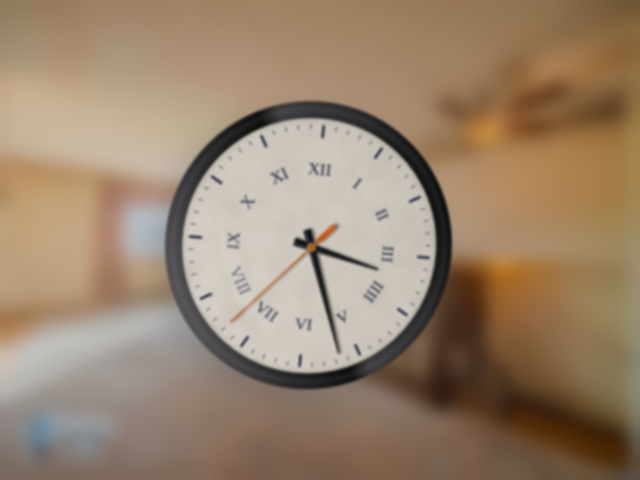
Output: 3h26m37s
